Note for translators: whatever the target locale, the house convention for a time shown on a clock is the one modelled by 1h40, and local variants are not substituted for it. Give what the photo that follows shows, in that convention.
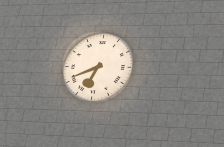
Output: 6h41
